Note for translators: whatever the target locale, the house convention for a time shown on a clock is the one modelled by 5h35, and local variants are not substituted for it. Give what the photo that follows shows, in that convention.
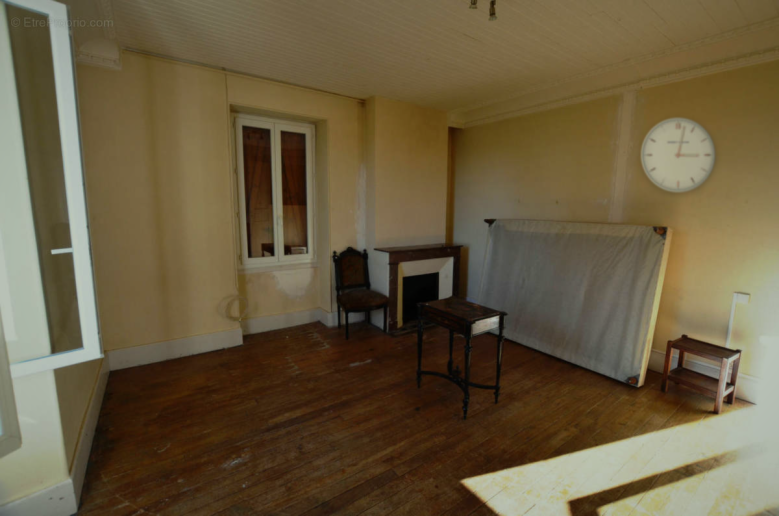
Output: 3h02
